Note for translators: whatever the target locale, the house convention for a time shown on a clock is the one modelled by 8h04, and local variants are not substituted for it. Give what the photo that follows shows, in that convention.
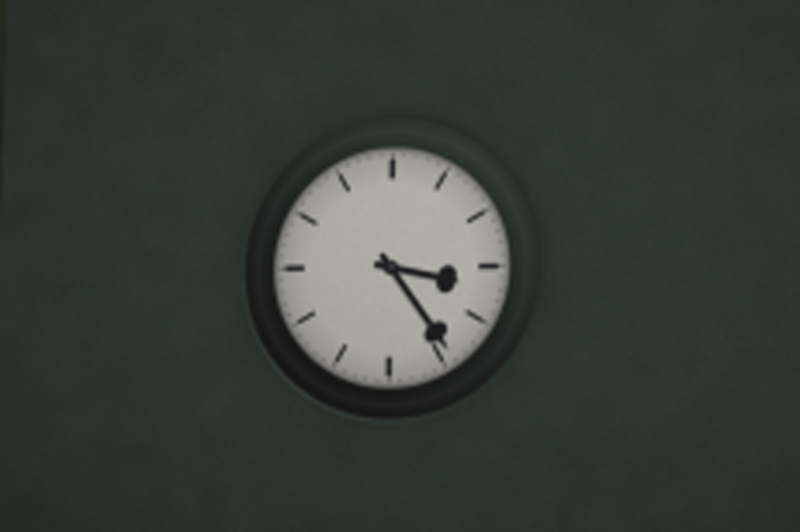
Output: 3h24
